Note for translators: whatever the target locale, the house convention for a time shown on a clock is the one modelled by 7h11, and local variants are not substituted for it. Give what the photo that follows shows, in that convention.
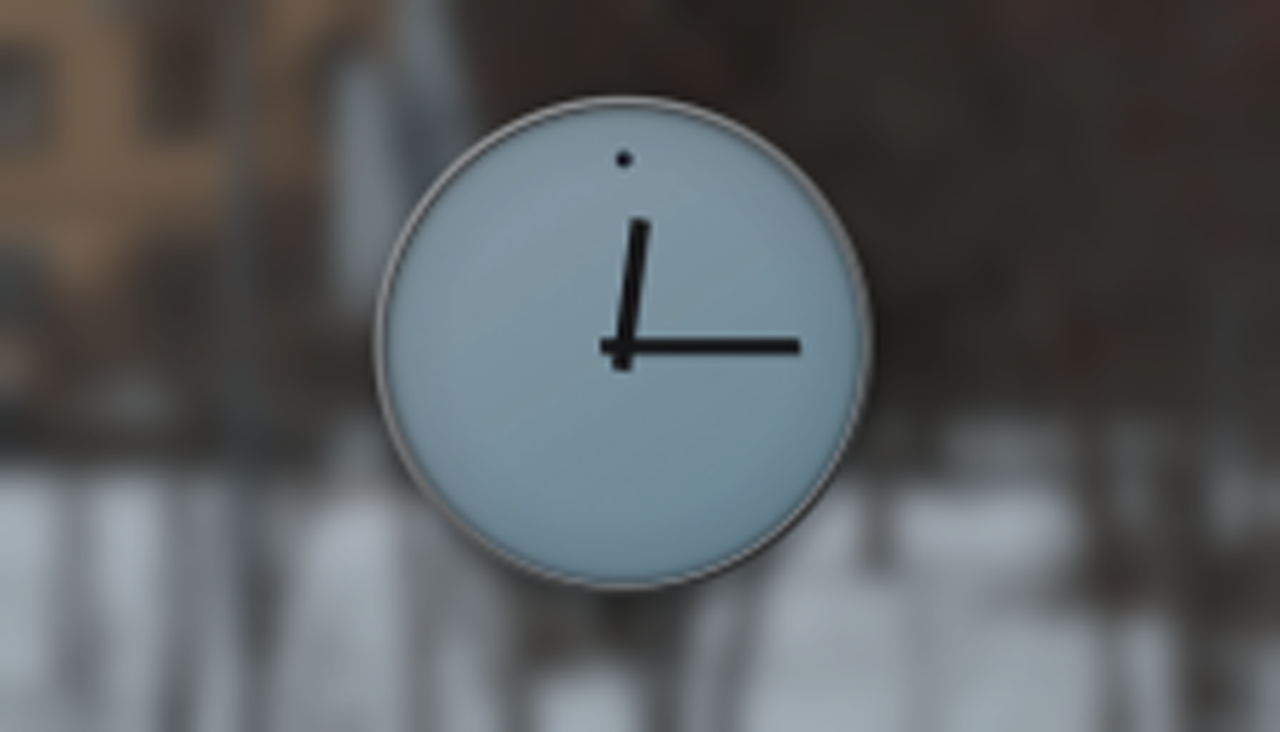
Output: 12h15
